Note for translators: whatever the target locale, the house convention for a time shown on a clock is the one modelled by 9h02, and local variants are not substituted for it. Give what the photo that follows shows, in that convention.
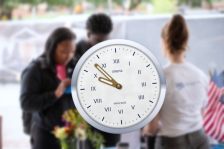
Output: 9h53
